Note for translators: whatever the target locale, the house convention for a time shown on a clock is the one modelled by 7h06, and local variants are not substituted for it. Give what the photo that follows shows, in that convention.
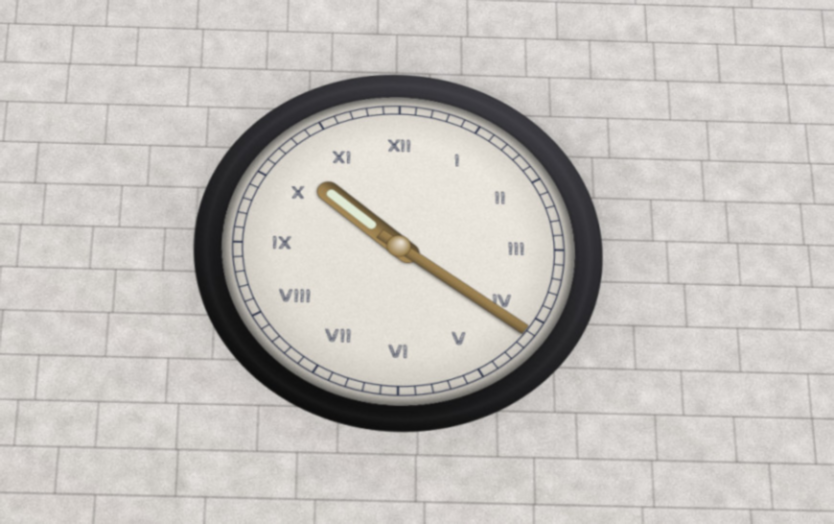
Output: 10h21
